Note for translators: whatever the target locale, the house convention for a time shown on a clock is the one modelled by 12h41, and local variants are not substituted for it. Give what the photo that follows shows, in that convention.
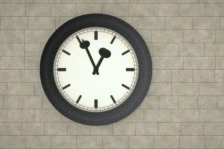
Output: 12h56
